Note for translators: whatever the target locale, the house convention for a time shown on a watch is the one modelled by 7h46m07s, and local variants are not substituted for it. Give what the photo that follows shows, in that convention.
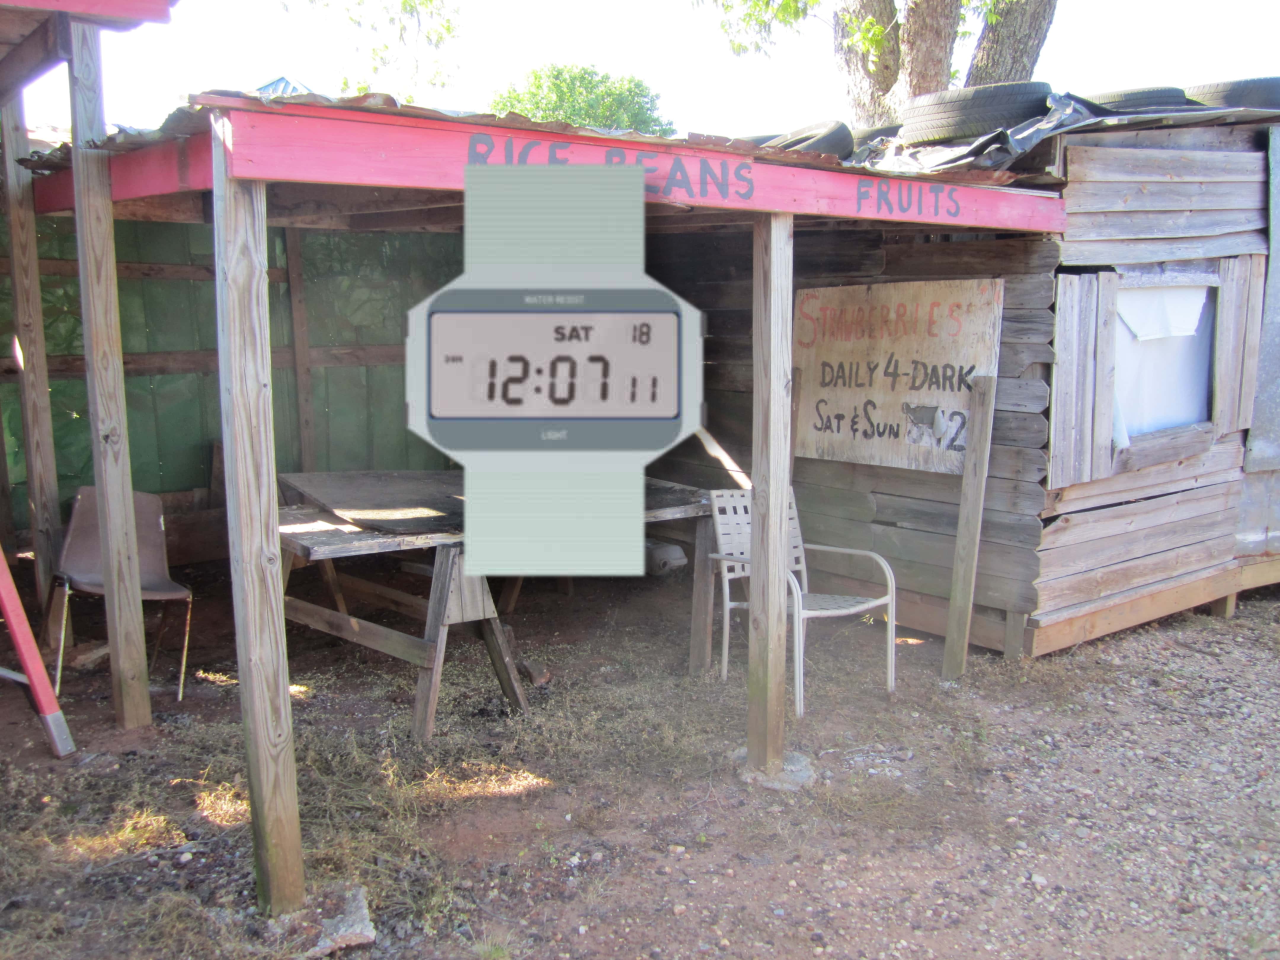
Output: 12h07m11s
